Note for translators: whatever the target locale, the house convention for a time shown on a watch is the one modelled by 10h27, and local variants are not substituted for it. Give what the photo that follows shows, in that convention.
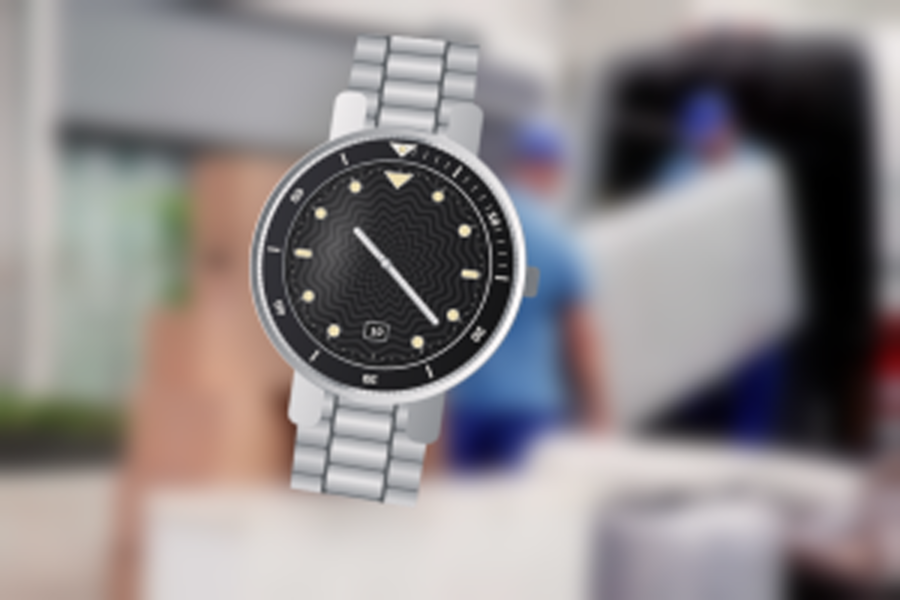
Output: 10h22
